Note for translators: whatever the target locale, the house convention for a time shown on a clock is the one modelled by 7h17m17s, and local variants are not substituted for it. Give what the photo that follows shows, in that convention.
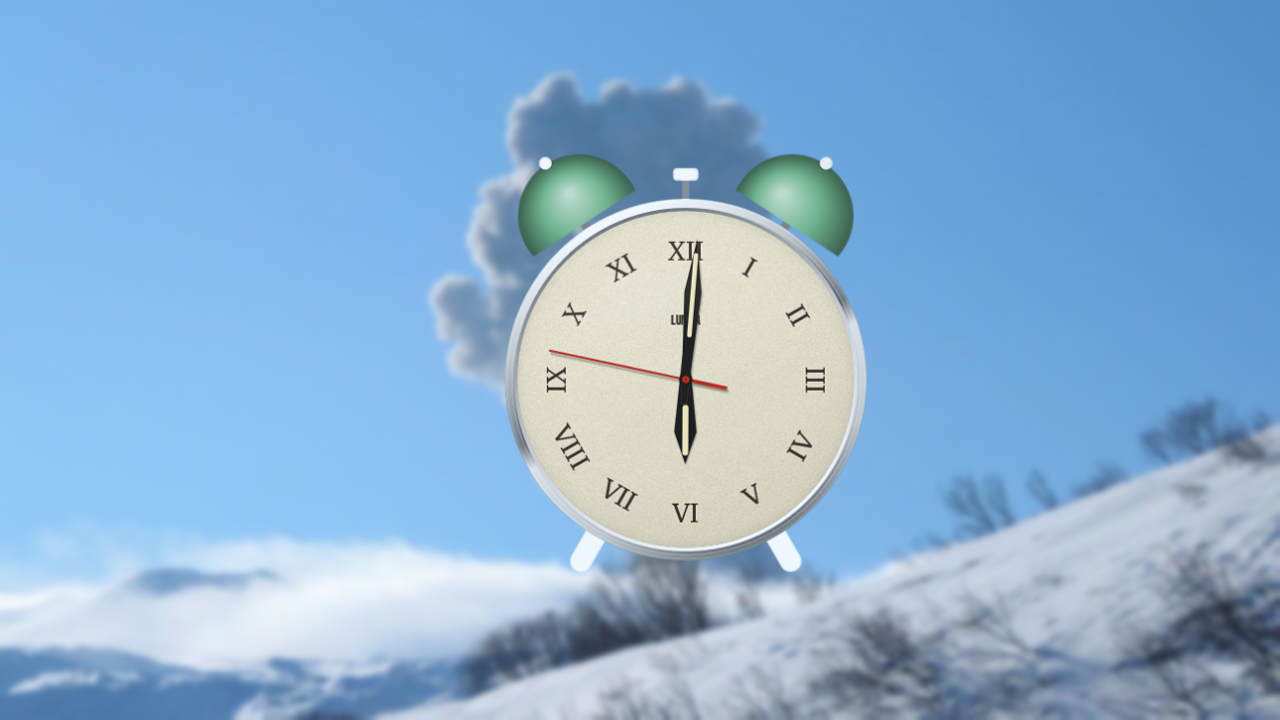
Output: 6h00m47s
